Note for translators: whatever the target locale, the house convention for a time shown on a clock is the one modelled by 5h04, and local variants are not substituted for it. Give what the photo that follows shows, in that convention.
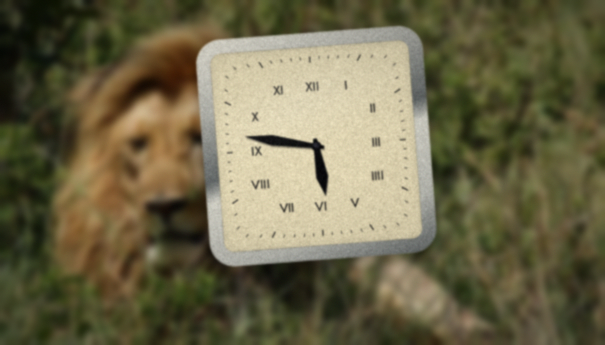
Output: 5h47
